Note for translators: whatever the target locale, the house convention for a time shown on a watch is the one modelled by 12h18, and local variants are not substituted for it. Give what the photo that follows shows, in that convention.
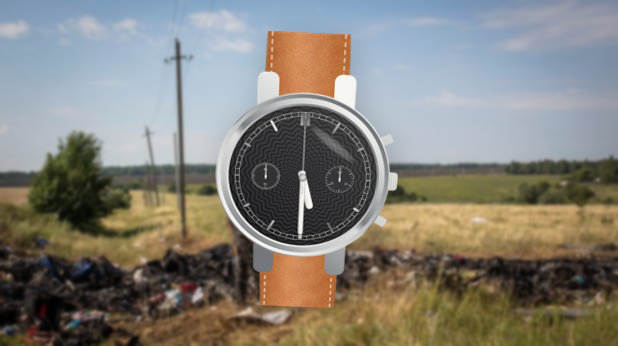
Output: 5h30
